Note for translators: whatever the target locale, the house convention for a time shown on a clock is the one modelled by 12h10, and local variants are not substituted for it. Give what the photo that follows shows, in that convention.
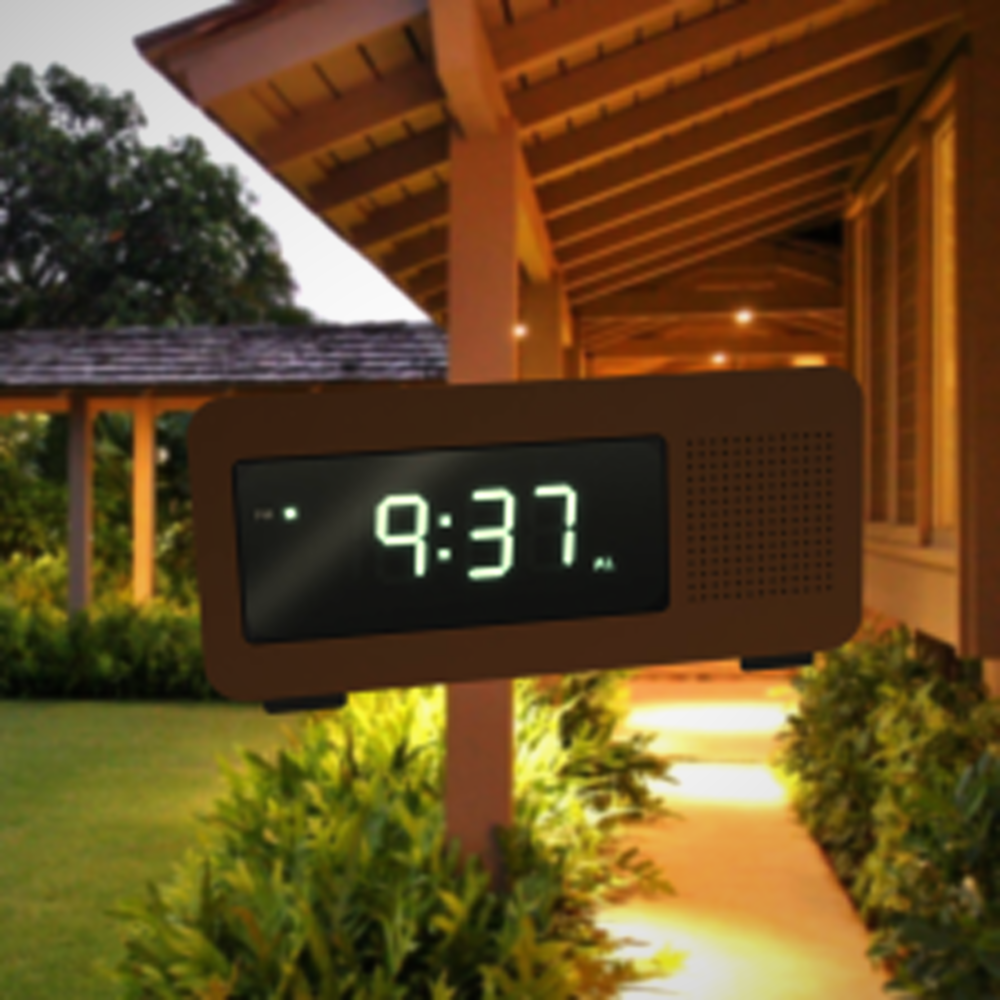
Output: 9h37
